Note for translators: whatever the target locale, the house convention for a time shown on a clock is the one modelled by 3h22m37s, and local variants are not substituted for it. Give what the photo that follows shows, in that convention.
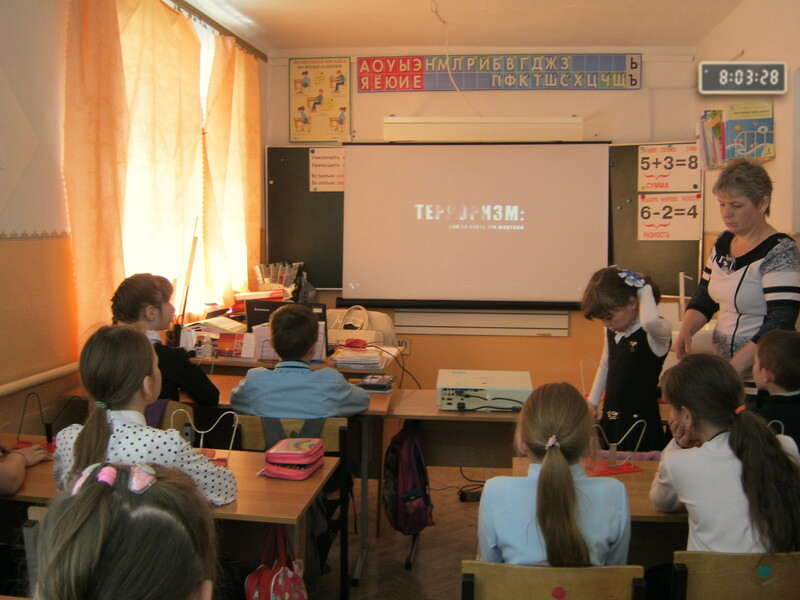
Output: 8h03m28s
